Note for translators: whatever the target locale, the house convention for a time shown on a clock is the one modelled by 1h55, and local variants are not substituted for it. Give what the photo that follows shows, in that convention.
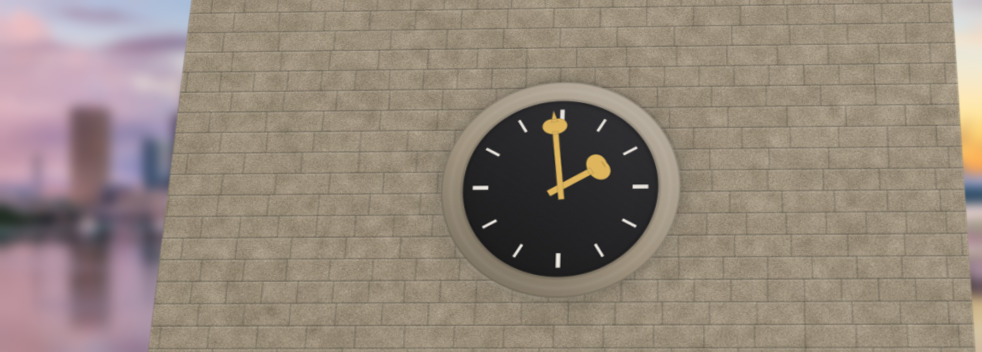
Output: 1h59
